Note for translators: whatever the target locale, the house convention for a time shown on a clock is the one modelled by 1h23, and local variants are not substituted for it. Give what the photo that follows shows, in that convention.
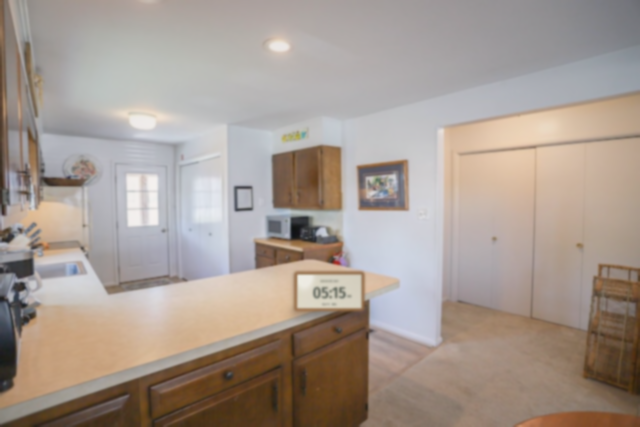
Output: 5h15
